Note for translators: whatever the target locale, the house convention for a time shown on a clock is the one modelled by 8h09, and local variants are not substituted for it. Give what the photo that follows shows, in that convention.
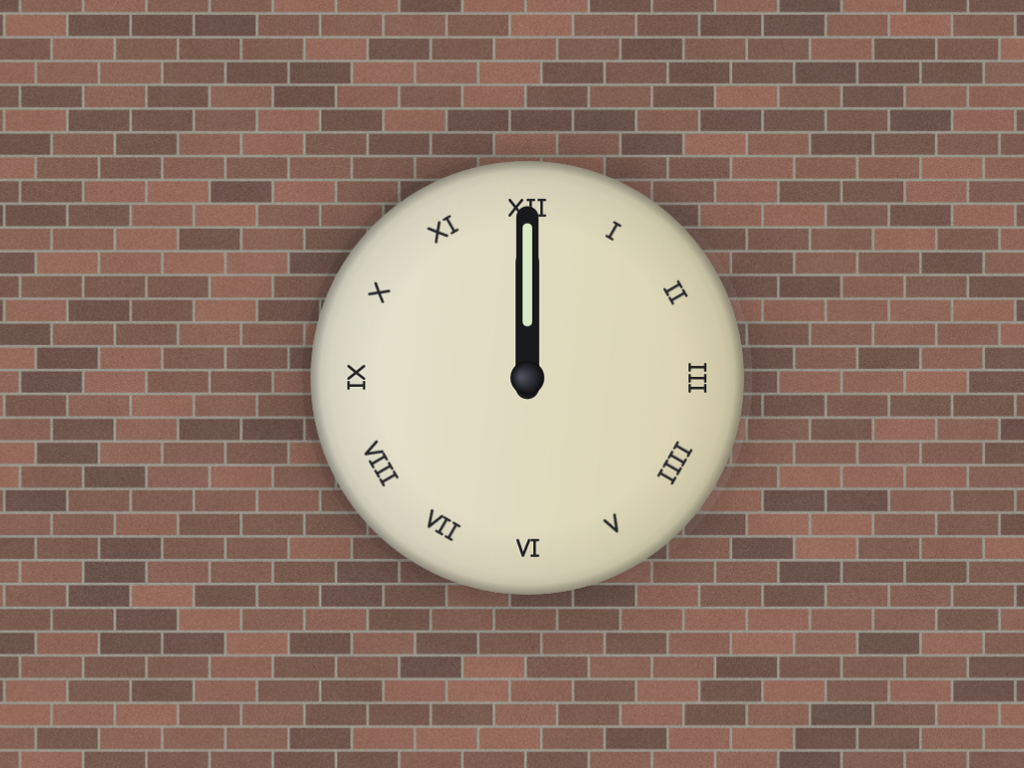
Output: 12h00
